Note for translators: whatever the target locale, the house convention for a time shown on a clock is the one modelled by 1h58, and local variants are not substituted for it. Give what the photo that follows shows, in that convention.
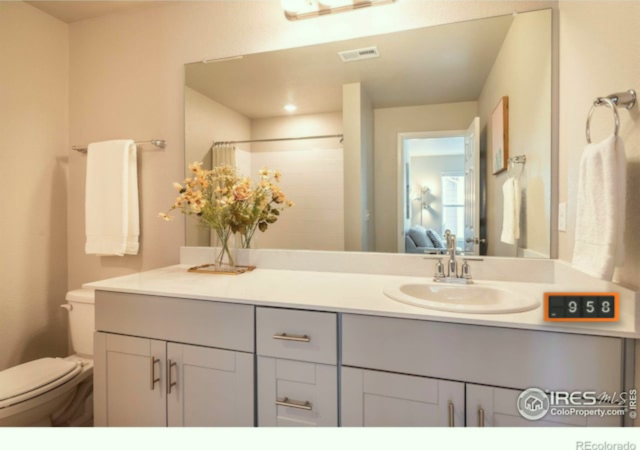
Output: 9h58
